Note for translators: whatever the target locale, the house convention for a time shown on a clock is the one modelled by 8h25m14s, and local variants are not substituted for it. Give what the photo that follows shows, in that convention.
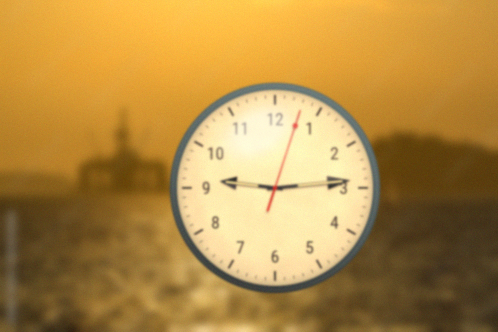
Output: 9h14m03s
